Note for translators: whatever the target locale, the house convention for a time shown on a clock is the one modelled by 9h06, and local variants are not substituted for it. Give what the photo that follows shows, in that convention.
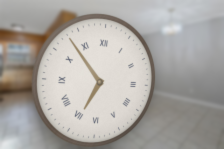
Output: 6h53
